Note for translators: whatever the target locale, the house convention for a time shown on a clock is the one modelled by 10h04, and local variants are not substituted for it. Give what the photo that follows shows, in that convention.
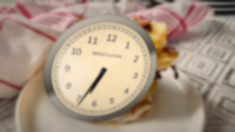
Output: 6h34
